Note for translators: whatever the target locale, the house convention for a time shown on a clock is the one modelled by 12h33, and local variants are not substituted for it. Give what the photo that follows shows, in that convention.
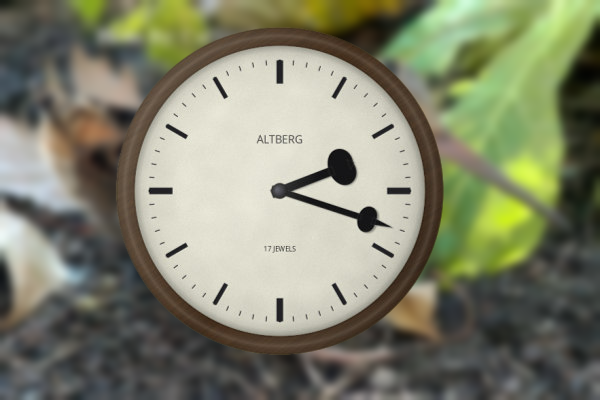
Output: 2h18
